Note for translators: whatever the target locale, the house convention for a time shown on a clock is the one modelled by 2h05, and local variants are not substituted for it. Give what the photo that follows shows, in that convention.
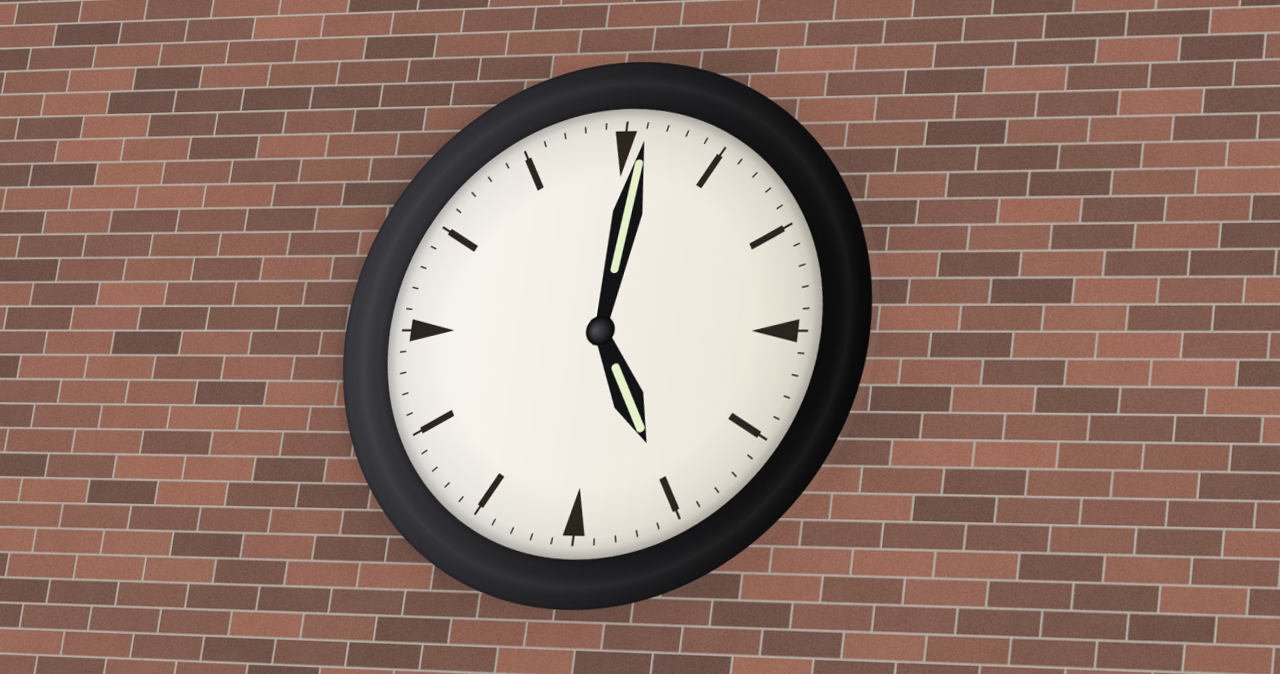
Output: 5h01
